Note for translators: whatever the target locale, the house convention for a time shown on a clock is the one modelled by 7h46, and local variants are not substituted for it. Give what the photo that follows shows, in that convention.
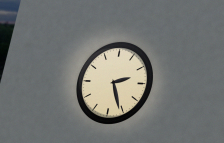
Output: 2h26
